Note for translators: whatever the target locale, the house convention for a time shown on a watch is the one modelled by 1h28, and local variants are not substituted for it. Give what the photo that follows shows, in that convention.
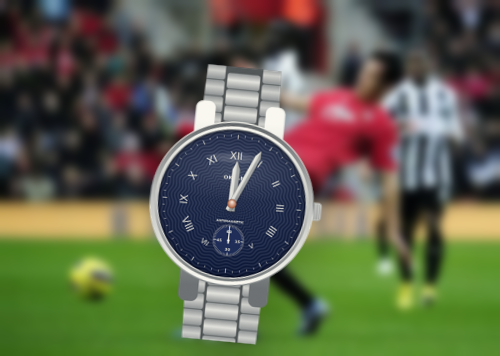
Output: 12h04
